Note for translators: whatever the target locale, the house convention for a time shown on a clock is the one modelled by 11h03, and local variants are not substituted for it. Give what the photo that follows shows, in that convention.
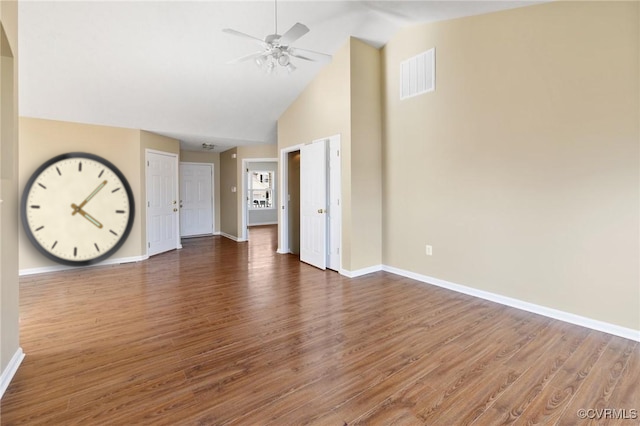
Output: 4h07
